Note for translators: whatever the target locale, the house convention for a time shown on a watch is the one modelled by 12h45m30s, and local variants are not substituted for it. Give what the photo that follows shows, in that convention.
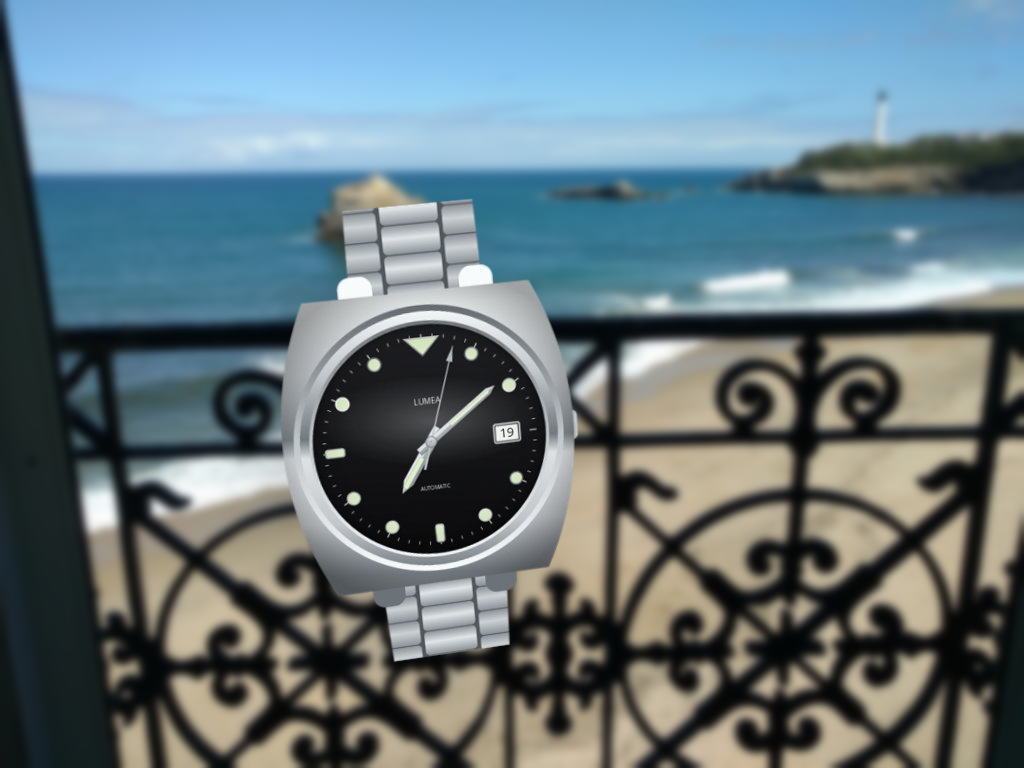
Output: 7h09m03s
